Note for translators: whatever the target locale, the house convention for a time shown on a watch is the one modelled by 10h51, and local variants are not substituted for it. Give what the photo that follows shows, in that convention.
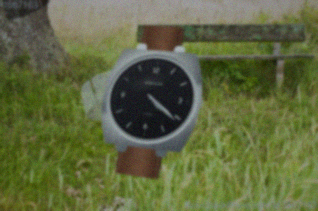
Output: 4h21
